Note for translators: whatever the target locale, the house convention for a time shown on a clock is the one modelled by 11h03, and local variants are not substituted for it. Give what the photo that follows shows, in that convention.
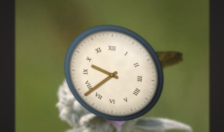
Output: 9h38
